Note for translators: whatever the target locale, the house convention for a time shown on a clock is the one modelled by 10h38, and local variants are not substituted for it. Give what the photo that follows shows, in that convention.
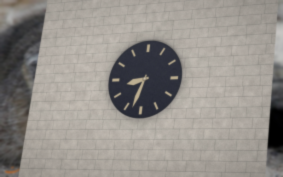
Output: 8h33
